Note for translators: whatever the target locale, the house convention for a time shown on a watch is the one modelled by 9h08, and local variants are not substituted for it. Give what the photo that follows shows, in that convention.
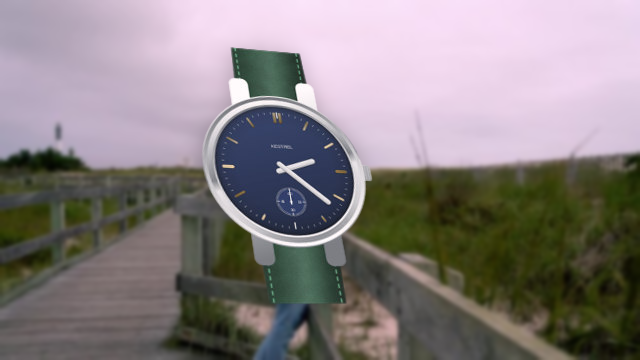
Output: 2h22
